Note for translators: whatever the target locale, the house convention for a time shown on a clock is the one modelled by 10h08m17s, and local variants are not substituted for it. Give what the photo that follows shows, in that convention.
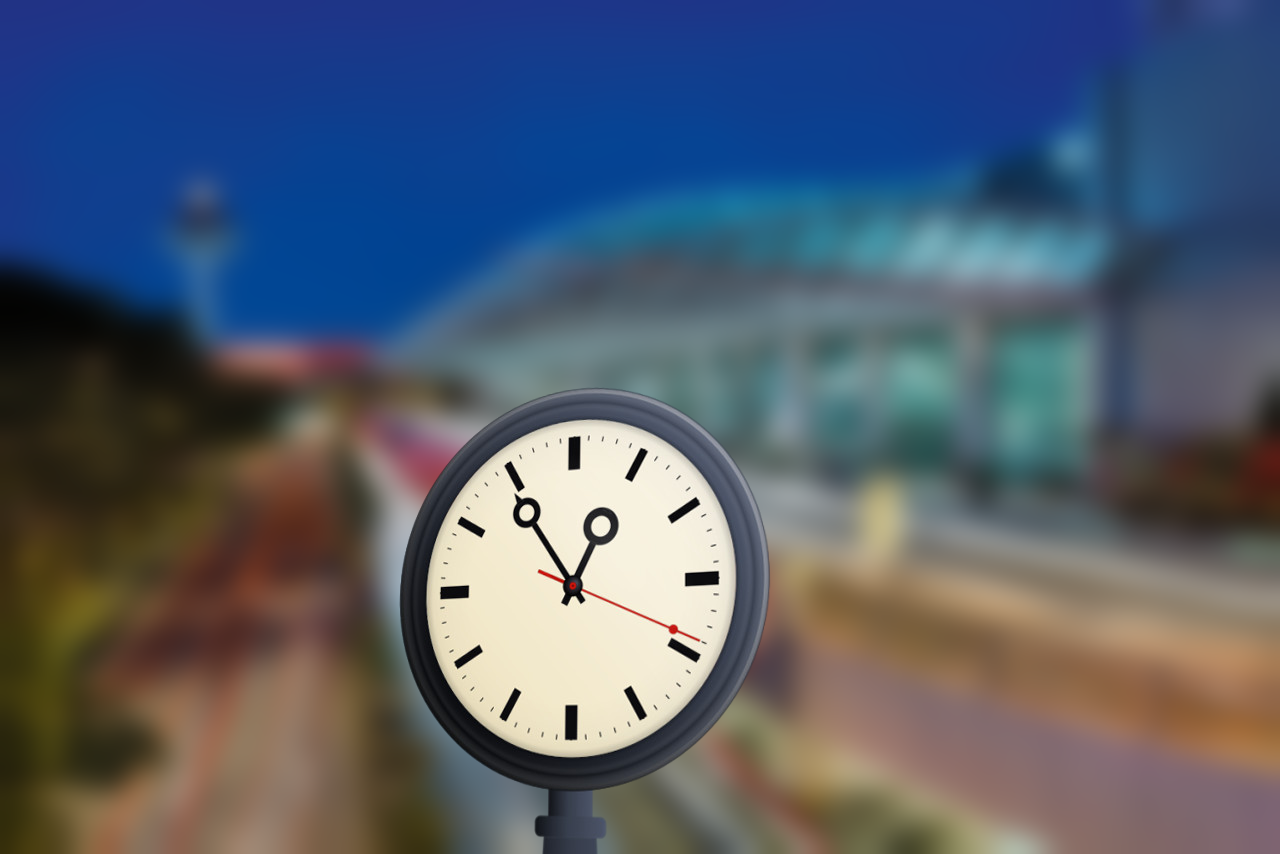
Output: 12h54m19s
